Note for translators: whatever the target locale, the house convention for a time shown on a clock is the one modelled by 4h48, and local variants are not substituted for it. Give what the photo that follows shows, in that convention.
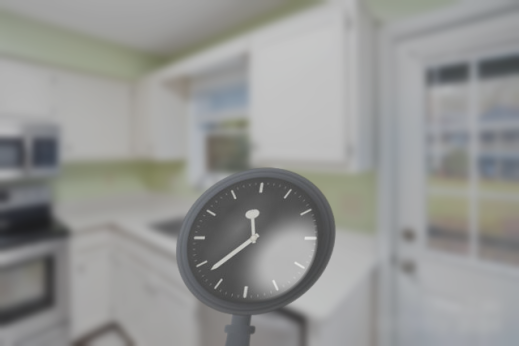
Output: 11h38
